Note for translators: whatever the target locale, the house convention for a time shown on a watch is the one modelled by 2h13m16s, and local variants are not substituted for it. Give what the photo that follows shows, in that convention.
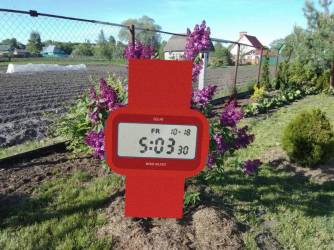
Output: 5h03m30s
